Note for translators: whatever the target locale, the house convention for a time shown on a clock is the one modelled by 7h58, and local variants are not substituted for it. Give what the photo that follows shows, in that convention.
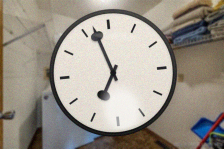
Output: 6h57
